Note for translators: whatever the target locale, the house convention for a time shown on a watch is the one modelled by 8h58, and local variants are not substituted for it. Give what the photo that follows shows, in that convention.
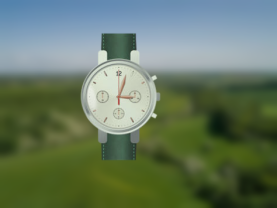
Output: 3h03
